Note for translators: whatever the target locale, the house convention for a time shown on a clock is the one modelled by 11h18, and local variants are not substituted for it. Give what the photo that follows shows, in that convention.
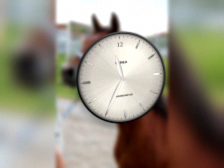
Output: 11h35
